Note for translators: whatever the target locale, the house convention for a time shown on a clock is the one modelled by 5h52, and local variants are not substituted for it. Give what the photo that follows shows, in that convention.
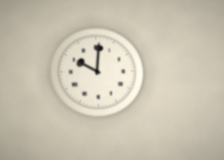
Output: 10h01
